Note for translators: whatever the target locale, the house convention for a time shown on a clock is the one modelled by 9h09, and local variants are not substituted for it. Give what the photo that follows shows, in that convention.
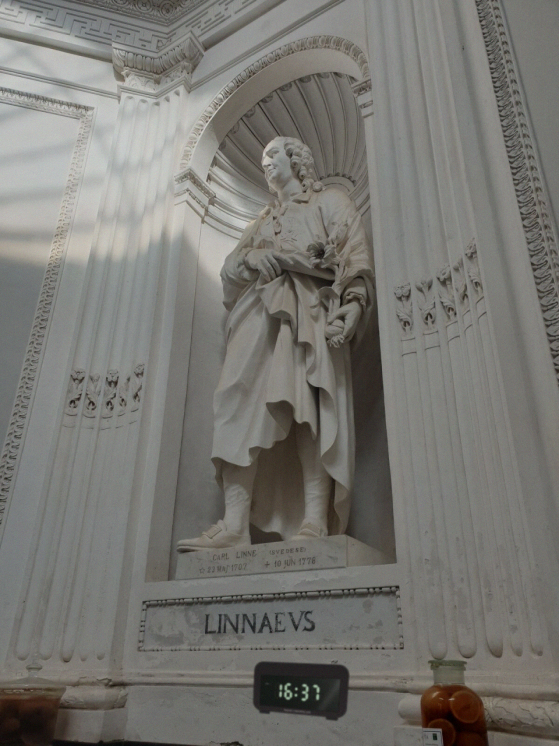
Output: 16h37
